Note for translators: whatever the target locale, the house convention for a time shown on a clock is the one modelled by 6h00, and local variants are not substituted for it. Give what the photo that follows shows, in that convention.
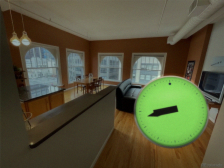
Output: 8h43
